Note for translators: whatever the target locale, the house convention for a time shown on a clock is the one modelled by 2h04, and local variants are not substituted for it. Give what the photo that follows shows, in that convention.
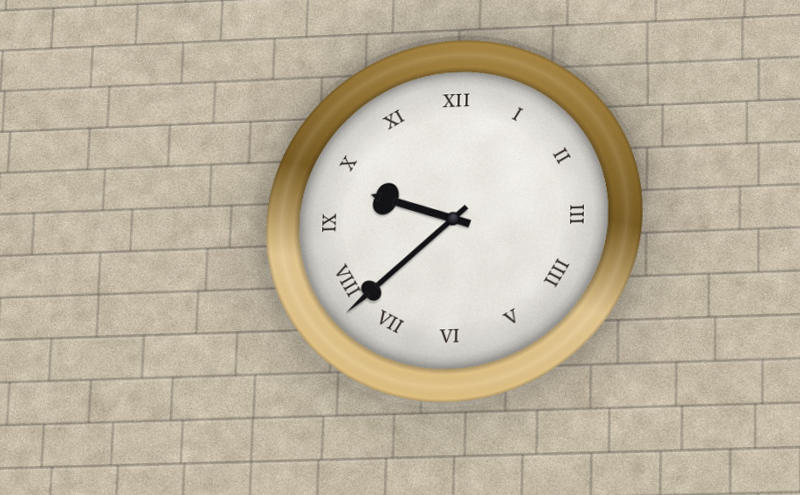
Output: 9h38
